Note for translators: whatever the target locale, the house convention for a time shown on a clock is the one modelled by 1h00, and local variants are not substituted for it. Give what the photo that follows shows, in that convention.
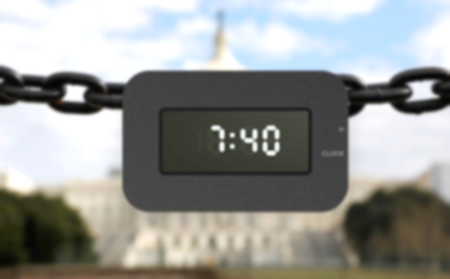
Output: 7h40
